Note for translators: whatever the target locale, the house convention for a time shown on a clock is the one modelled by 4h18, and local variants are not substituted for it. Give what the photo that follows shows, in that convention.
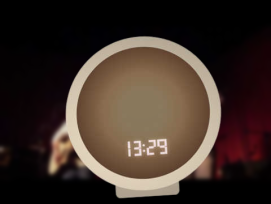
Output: 13h29
